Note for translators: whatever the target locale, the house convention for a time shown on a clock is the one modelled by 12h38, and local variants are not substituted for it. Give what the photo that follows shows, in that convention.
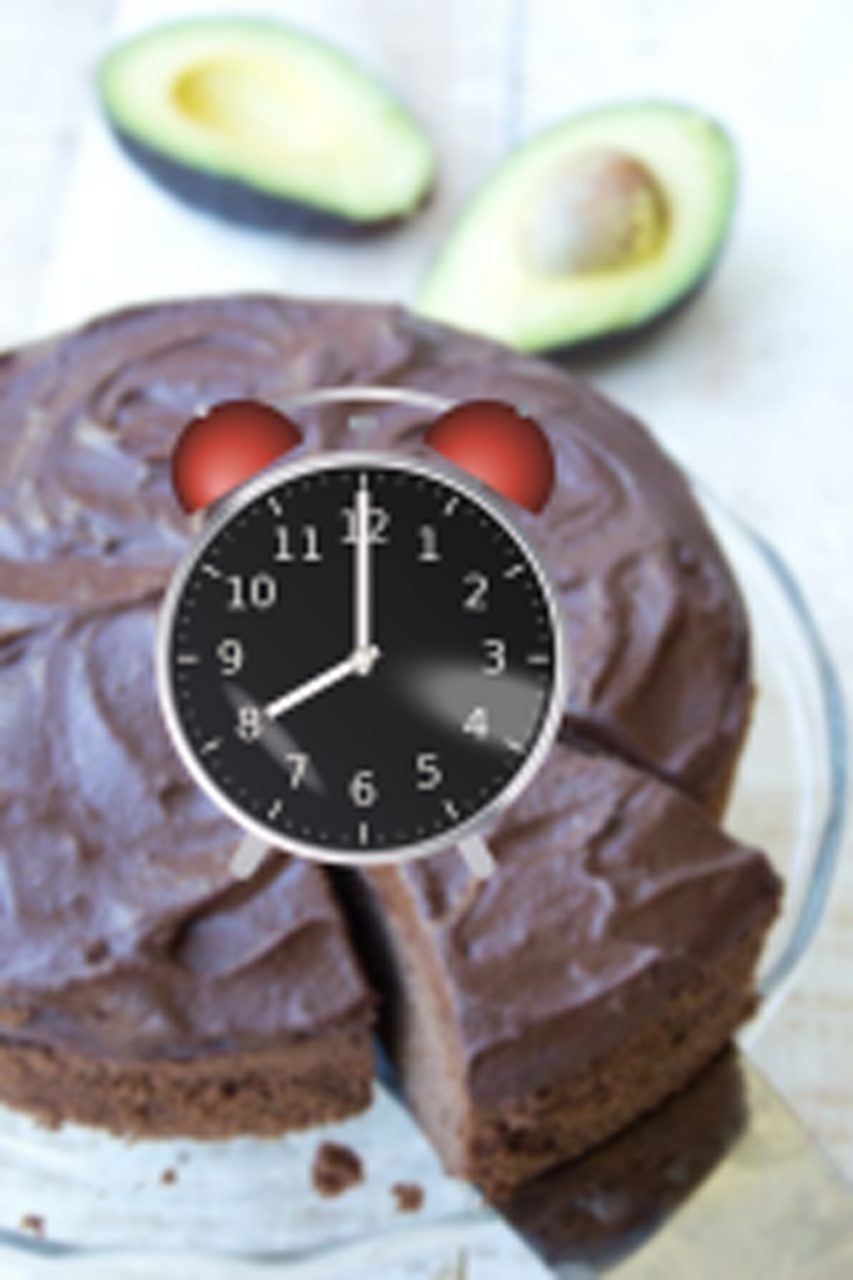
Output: 8h00
